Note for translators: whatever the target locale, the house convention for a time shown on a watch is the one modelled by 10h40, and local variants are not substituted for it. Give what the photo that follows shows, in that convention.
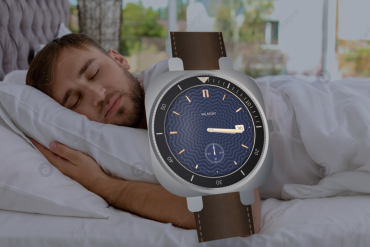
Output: 3h16
